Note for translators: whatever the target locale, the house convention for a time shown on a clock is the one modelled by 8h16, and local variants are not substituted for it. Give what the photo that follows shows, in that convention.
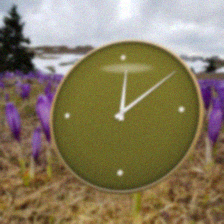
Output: 12h09
